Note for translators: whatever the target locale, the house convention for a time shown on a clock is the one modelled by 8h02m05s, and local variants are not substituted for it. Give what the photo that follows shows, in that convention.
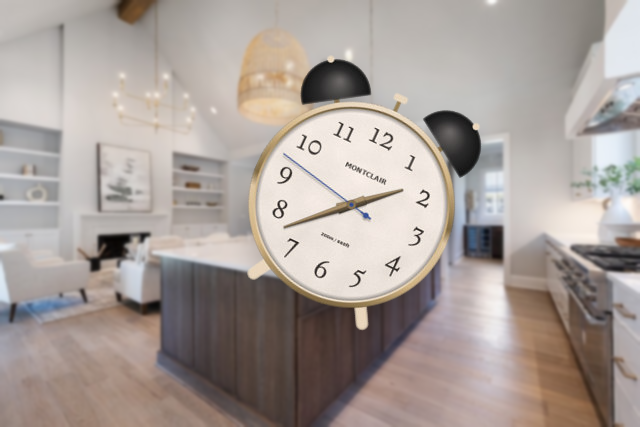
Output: 1h37m47s
